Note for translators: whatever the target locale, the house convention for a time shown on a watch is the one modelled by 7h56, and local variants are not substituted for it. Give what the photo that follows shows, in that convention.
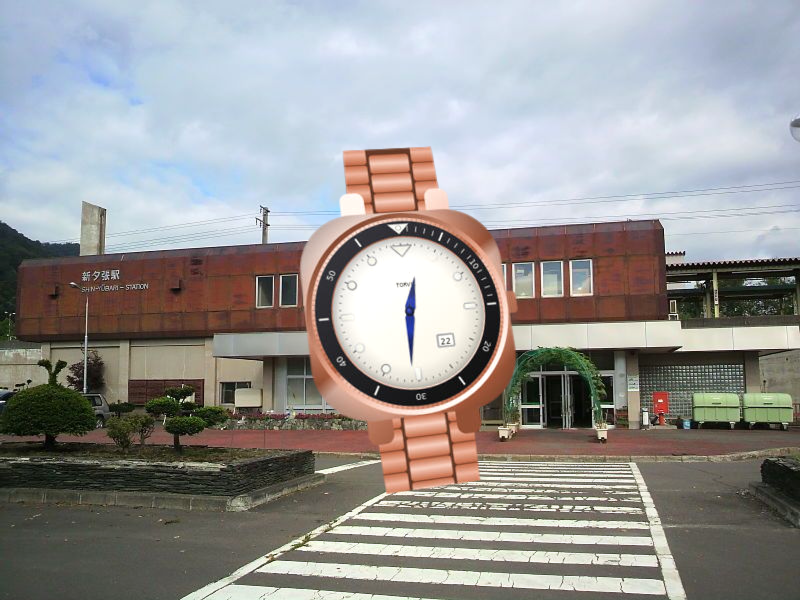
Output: 12h31
